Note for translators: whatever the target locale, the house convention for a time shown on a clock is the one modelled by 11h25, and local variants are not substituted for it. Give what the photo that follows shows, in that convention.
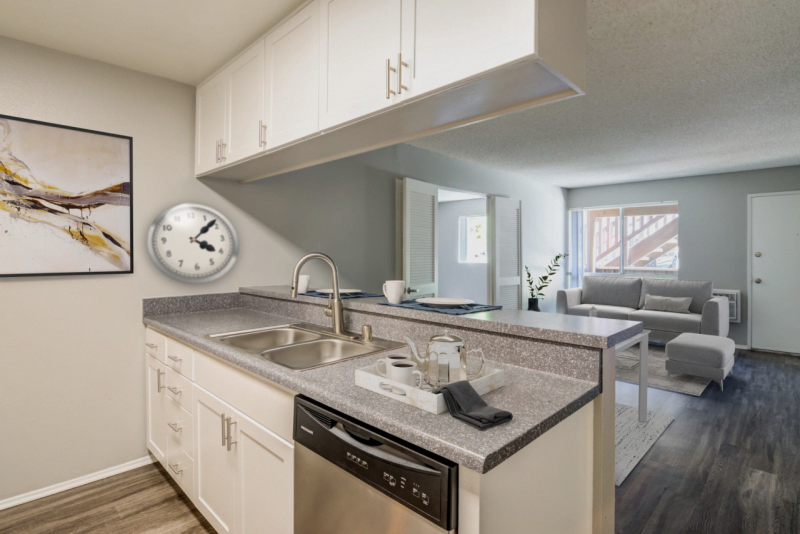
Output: 4h08
